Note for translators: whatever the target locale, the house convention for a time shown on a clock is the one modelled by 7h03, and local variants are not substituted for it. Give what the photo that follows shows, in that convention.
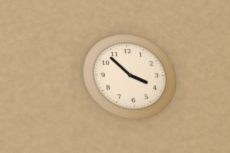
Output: 3h53
